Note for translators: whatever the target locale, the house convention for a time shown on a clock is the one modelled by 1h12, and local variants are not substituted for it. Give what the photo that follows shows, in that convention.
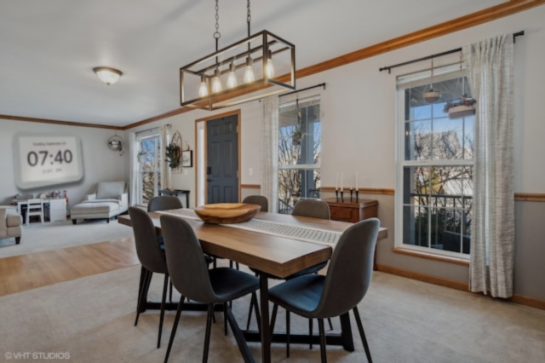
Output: 7h40
